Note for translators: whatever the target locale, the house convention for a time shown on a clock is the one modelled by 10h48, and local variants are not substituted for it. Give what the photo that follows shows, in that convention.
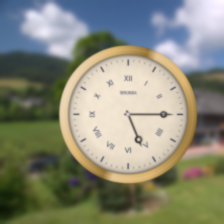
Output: 5h15
